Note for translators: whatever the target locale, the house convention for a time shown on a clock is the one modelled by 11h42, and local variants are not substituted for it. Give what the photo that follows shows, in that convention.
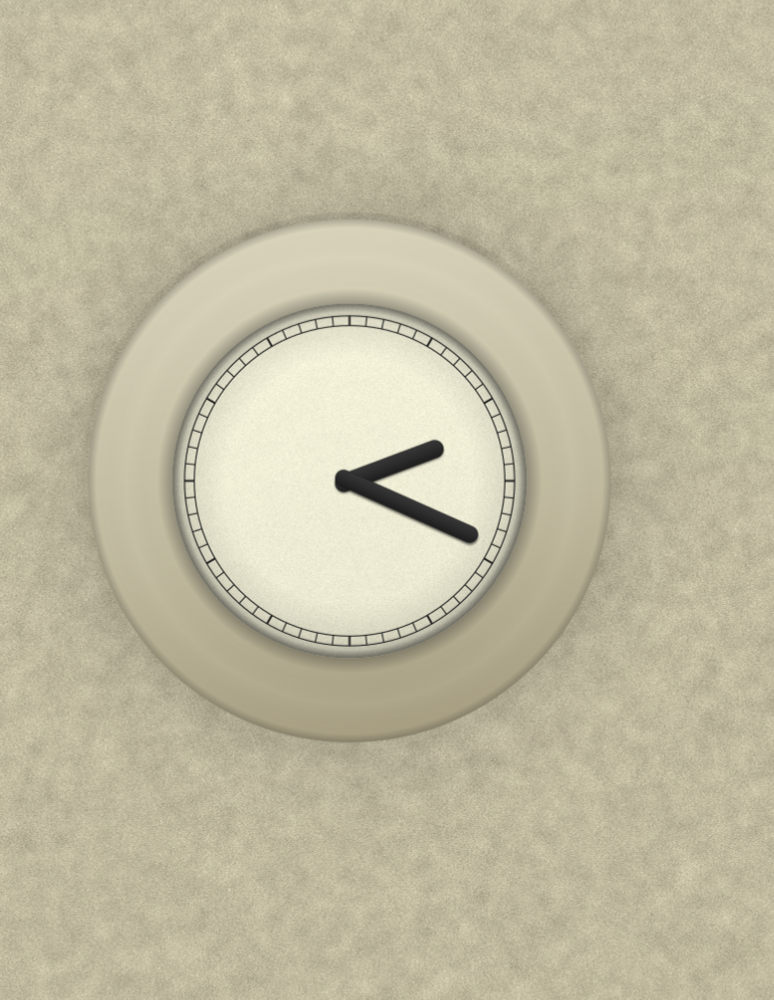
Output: 2h19
